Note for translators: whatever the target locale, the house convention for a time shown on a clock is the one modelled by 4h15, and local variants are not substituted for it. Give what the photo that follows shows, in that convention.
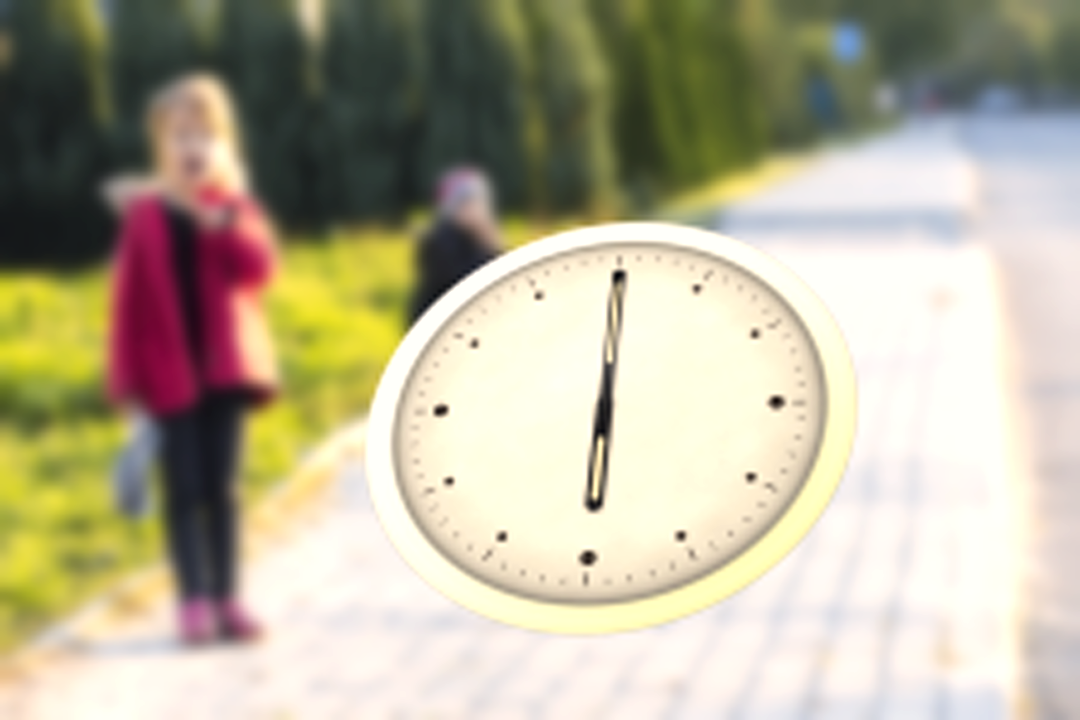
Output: 6h00
